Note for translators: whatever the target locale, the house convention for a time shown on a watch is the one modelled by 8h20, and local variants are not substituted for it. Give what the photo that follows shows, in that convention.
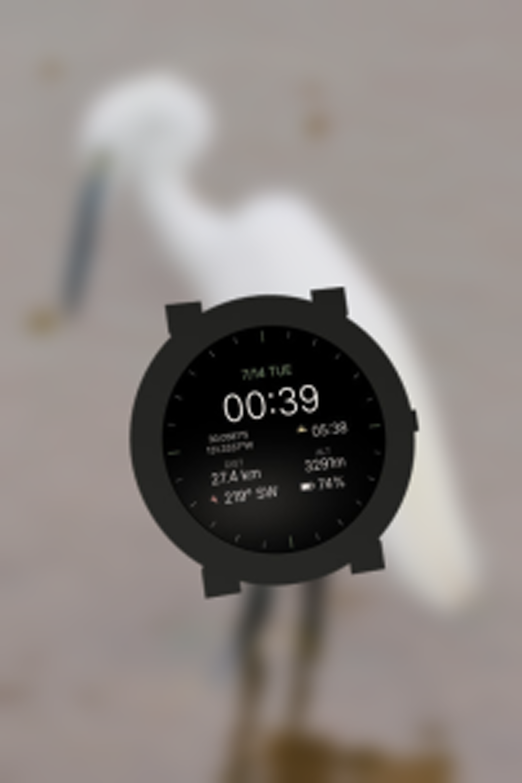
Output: 0h39
